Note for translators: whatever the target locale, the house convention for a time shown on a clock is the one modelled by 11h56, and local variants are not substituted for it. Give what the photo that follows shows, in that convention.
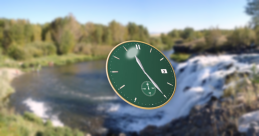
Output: 11h25
